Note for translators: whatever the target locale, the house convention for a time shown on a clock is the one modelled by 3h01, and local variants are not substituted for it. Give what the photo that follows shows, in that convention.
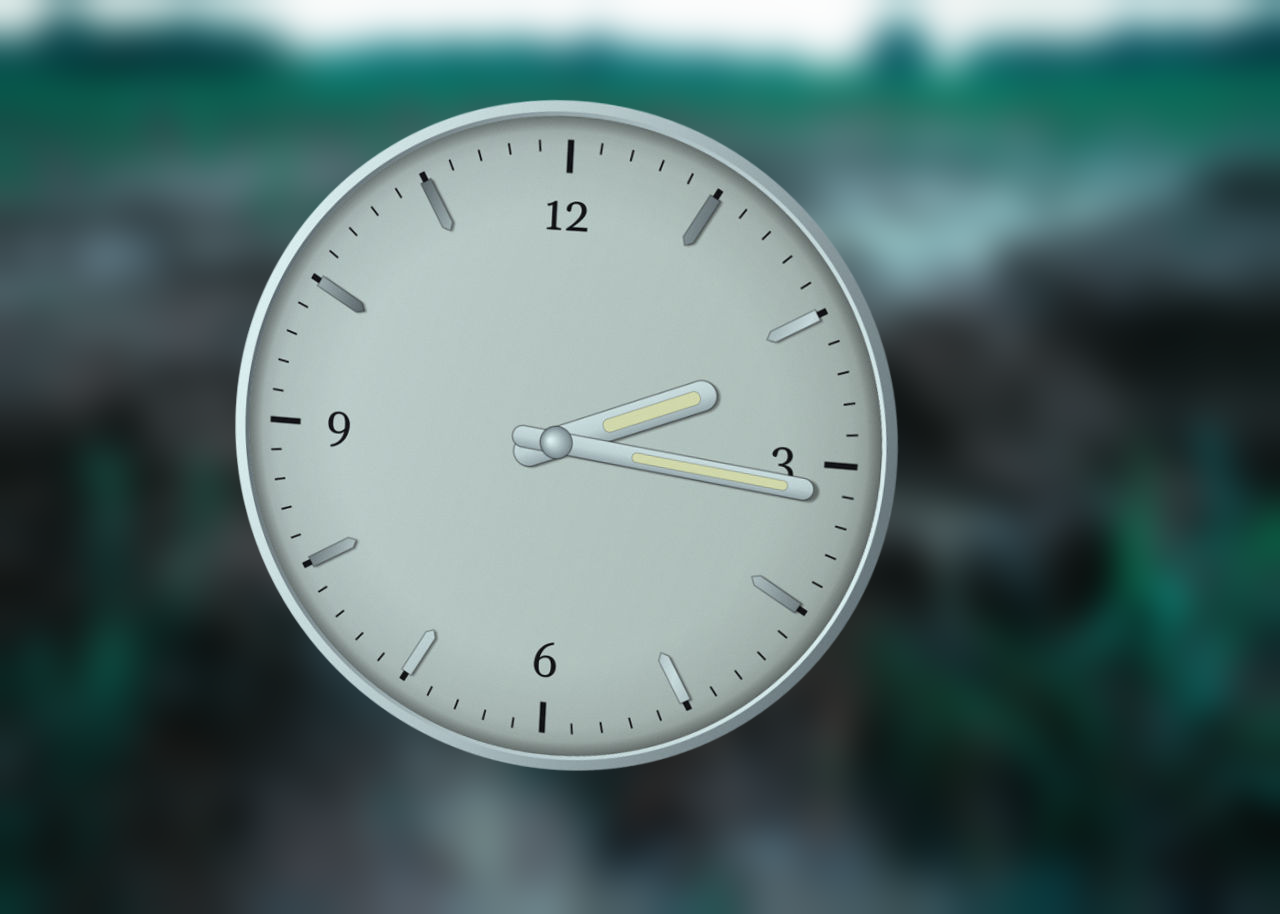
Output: 2h16
